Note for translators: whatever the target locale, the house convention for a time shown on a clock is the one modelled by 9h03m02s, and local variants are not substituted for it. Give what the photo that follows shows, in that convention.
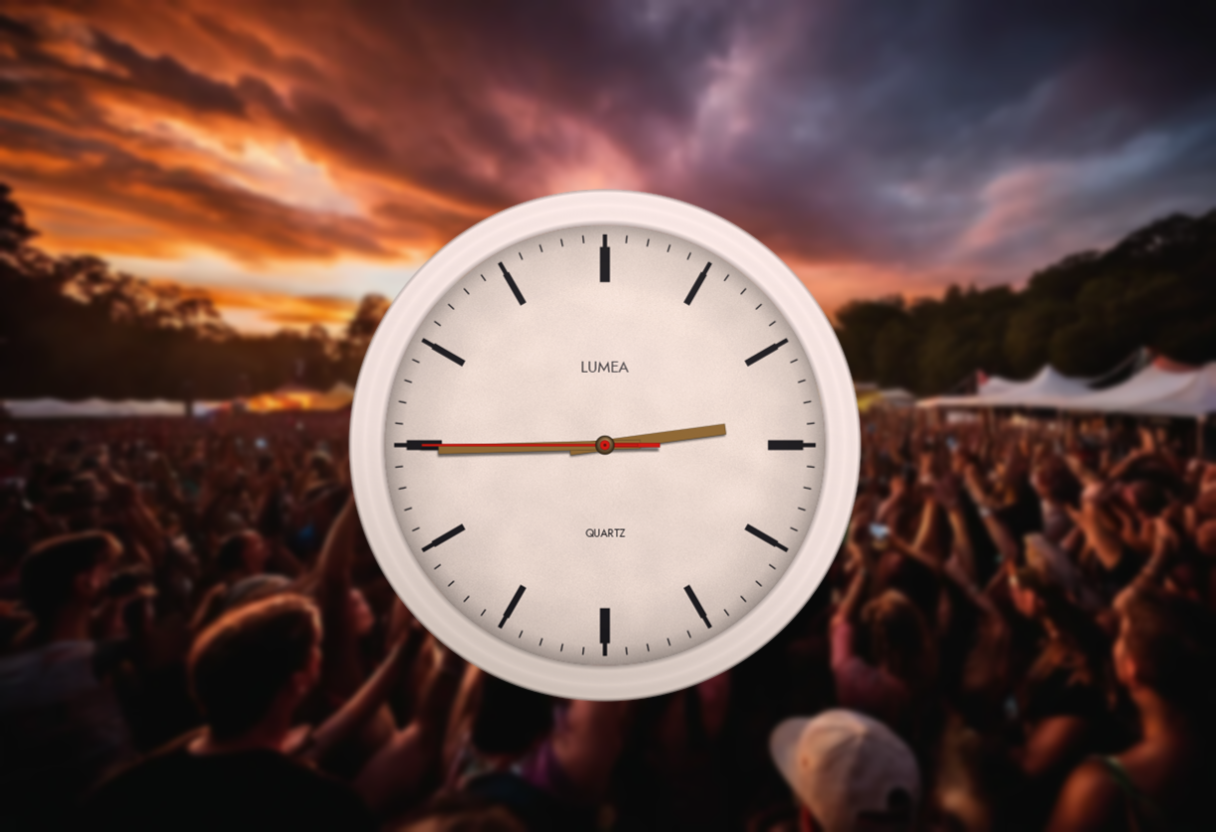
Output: 2h44m45s
